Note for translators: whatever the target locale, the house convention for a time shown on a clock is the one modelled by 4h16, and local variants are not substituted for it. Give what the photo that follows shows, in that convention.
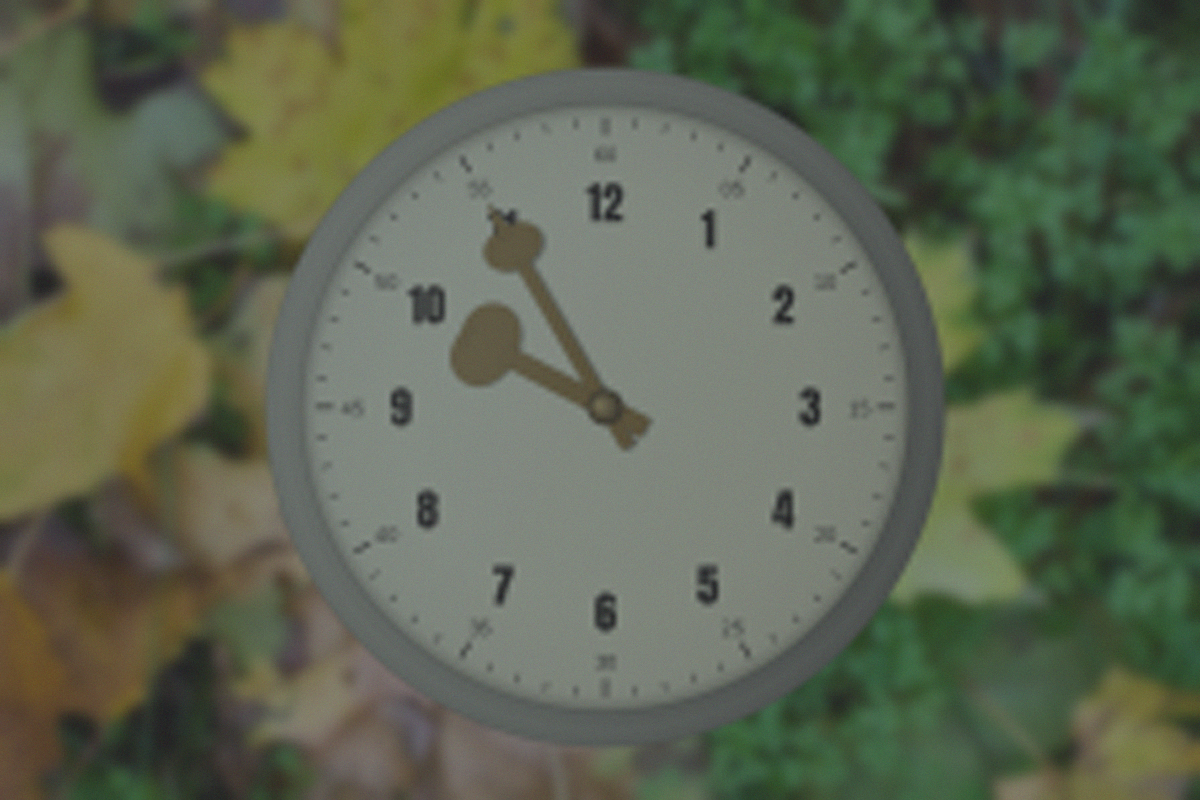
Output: 9h55
